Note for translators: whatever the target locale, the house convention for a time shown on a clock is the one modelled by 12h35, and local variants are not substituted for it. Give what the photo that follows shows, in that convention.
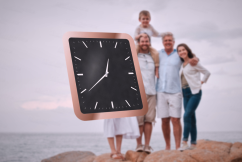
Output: 12h39
